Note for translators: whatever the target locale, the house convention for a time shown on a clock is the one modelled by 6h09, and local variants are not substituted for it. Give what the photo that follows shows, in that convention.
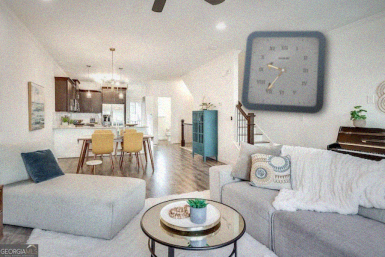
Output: 9h36
